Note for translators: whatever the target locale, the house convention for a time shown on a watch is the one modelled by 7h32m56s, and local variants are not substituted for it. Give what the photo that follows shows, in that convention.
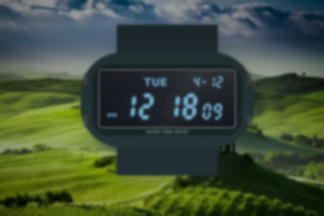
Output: 12h18m09s
